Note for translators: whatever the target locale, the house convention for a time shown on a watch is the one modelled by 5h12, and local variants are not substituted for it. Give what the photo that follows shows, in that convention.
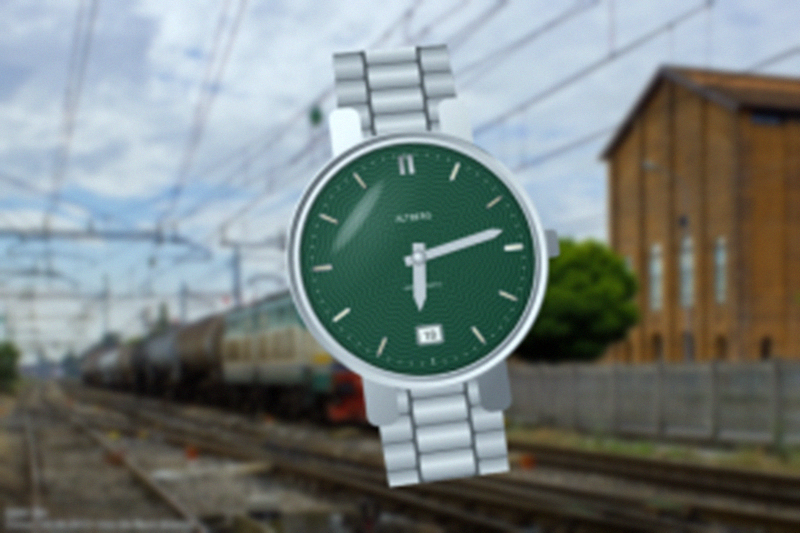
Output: 6h13
